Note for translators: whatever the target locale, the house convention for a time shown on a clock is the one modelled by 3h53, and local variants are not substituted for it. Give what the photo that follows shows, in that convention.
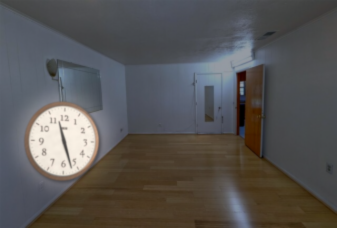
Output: 11h27
